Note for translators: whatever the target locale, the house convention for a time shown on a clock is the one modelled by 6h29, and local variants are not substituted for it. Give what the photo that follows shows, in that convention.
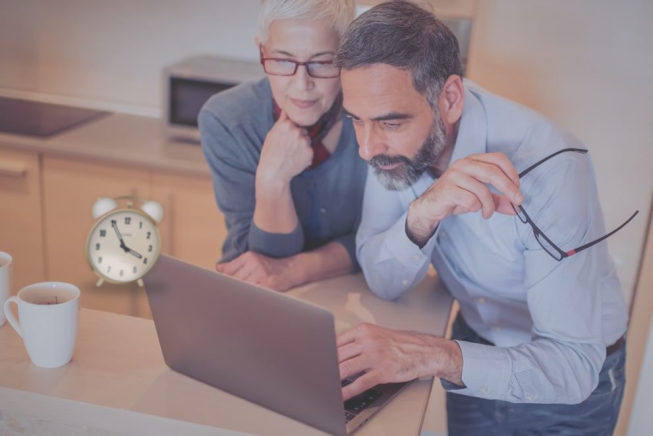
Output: 3h55
